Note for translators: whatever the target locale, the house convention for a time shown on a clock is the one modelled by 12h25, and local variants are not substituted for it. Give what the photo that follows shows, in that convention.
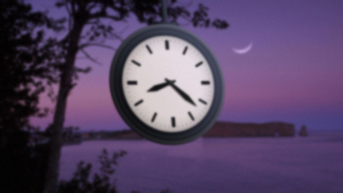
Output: 8h22
